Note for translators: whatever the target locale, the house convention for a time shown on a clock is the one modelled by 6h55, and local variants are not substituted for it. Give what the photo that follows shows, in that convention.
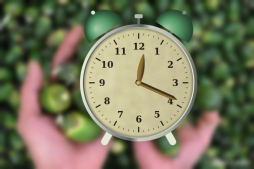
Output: 12h19
